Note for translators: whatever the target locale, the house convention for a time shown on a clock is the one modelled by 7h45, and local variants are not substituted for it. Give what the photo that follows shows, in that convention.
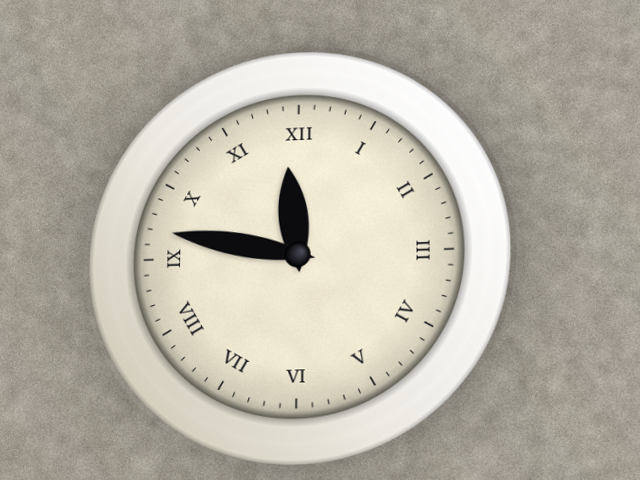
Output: 11h47
